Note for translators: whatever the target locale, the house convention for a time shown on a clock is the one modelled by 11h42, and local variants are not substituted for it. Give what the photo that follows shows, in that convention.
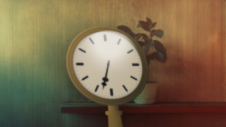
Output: 6h33
